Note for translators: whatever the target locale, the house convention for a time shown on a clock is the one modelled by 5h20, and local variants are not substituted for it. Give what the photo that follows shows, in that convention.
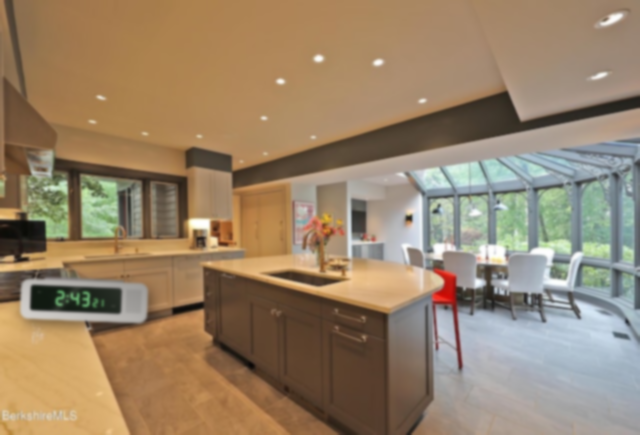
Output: 2h43
